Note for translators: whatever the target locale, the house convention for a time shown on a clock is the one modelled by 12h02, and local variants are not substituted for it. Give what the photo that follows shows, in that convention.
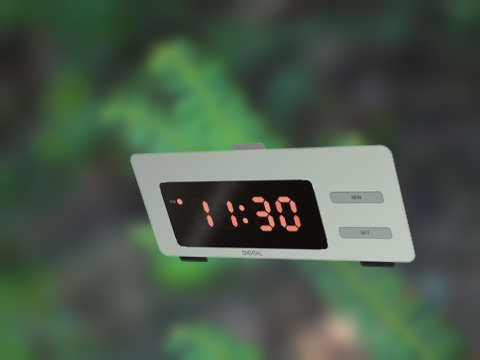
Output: 11h30
